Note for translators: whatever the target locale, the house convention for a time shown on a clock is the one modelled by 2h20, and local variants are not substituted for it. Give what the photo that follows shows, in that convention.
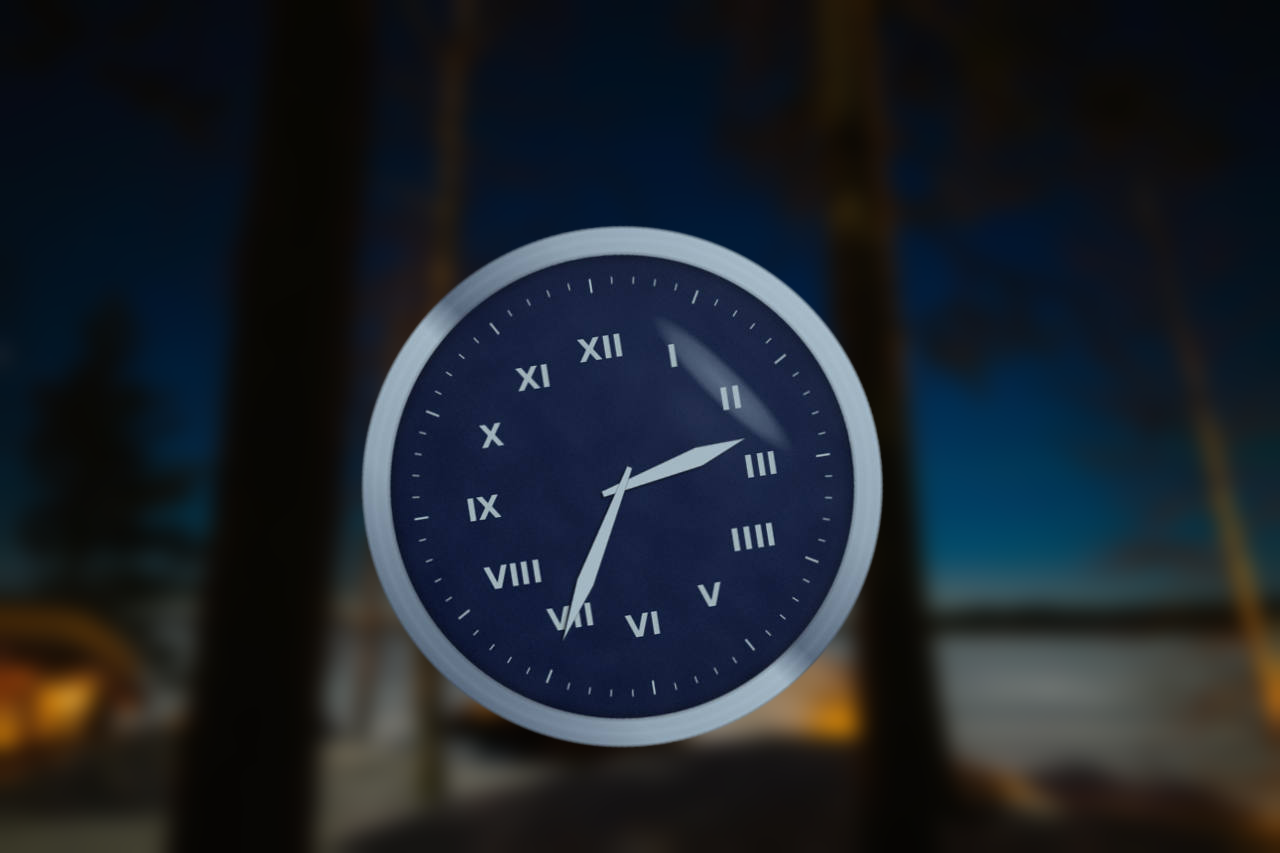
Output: 2h35
